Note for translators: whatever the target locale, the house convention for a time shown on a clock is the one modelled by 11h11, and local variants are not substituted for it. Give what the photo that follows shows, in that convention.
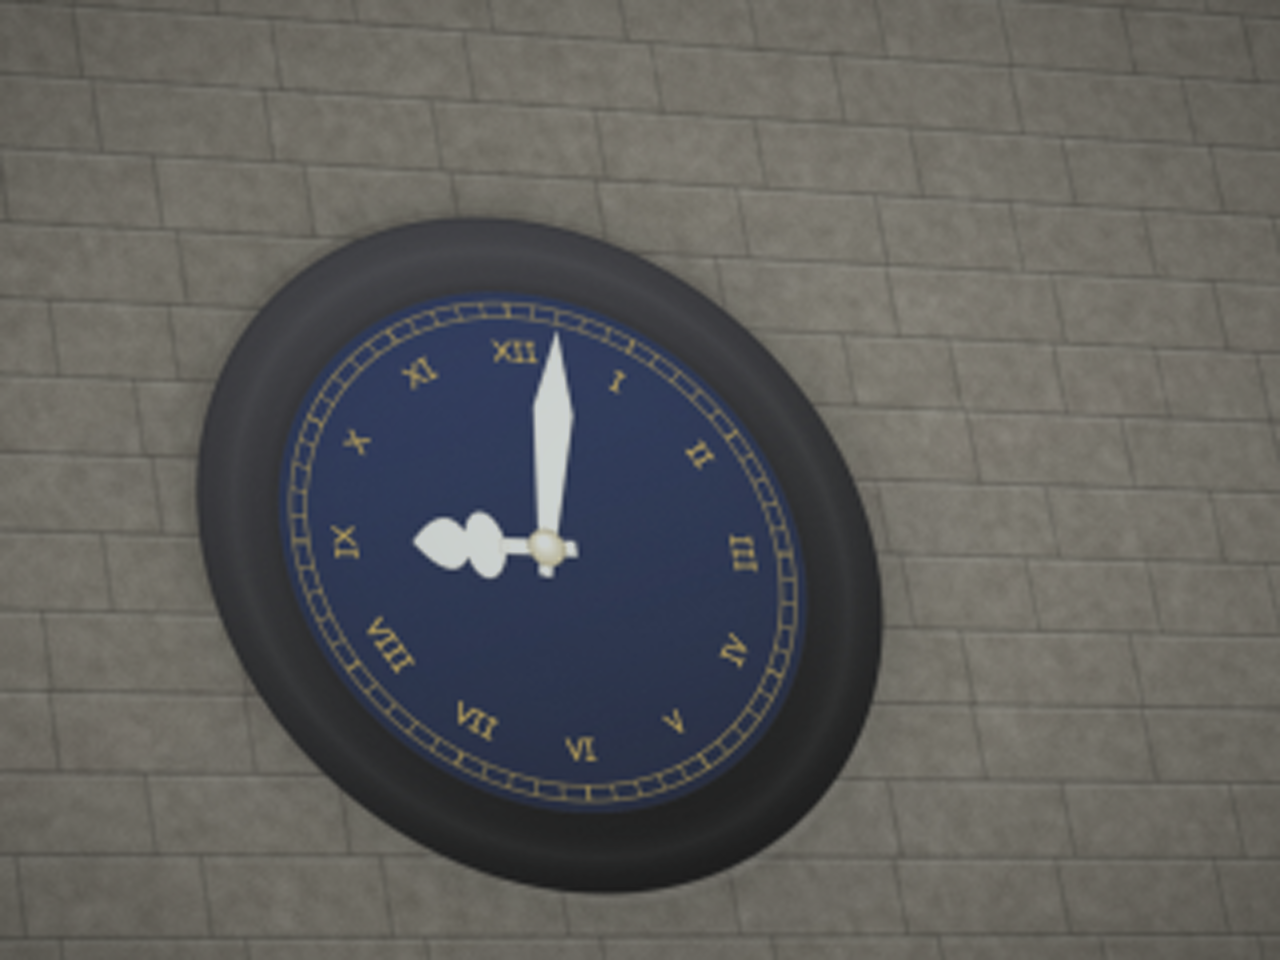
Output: 9h02
